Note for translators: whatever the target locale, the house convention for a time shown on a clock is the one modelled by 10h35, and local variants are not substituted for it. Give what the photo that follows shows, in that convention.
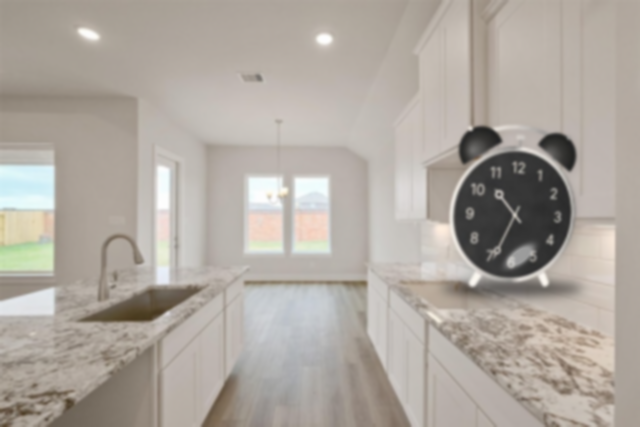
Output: 10h34
